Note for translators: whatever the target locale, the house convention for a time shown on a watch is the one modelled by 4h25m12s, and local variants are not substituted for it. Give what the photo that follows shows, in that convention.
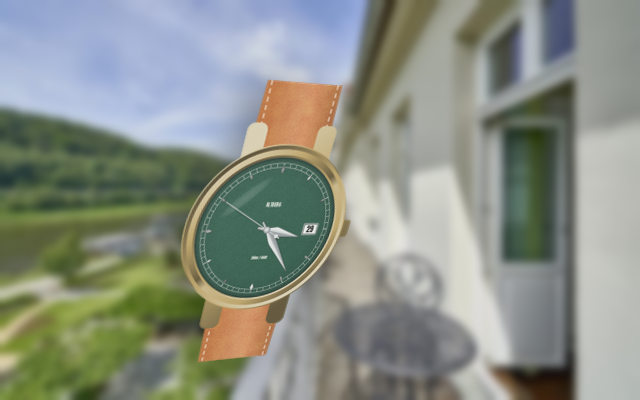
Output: 3h23m50s
